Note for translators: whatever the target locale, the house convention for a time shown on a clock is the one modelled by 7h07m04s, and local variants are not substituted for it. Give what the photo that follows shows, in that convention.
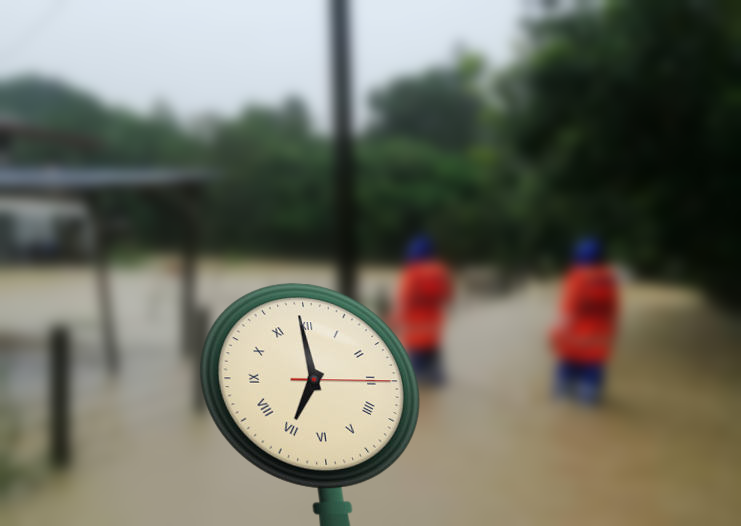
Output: 6h59m15s
